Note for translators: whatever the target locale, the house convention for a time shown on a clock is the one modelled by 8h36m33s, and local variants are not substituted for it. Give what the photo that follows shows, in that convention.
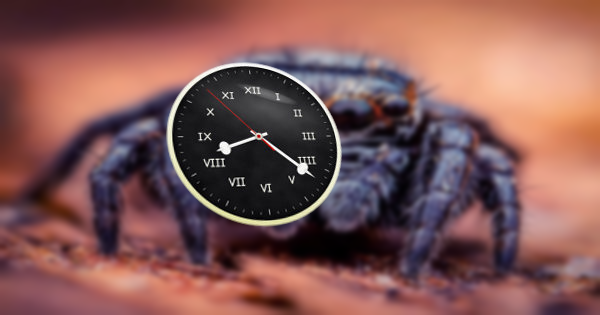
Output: 8h21m53s
